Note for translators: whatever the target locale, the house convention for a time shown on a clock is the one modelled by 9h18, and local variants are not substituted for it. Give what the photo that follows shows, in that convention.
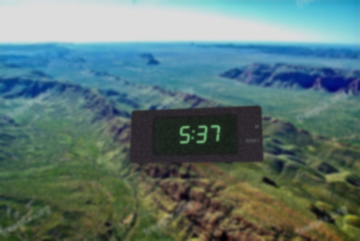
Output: 5h37
